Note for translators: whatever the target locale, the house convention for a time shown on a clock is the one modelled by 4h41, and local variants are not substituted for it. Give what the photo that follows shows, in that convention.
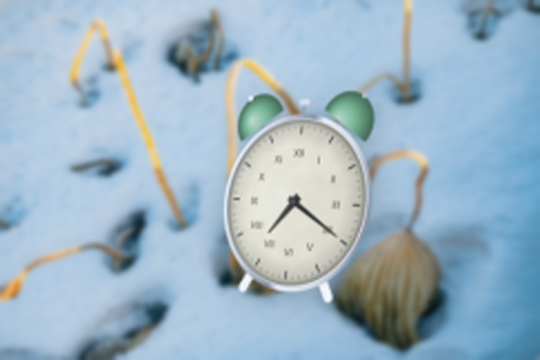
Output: 7h20
